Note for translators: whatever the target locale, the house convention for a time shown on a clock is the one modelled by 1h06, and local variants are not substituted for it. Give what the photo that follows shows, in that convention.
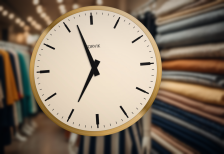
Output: 6h57
